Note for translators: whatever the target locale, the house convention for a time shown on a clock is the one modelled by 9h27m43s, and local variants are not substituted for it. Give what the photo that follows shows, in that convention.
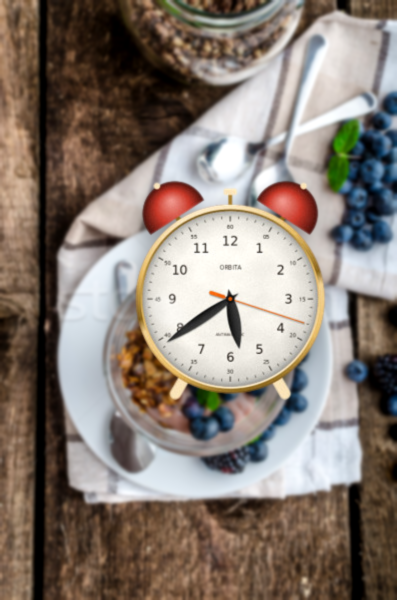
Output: 5h39m18s
